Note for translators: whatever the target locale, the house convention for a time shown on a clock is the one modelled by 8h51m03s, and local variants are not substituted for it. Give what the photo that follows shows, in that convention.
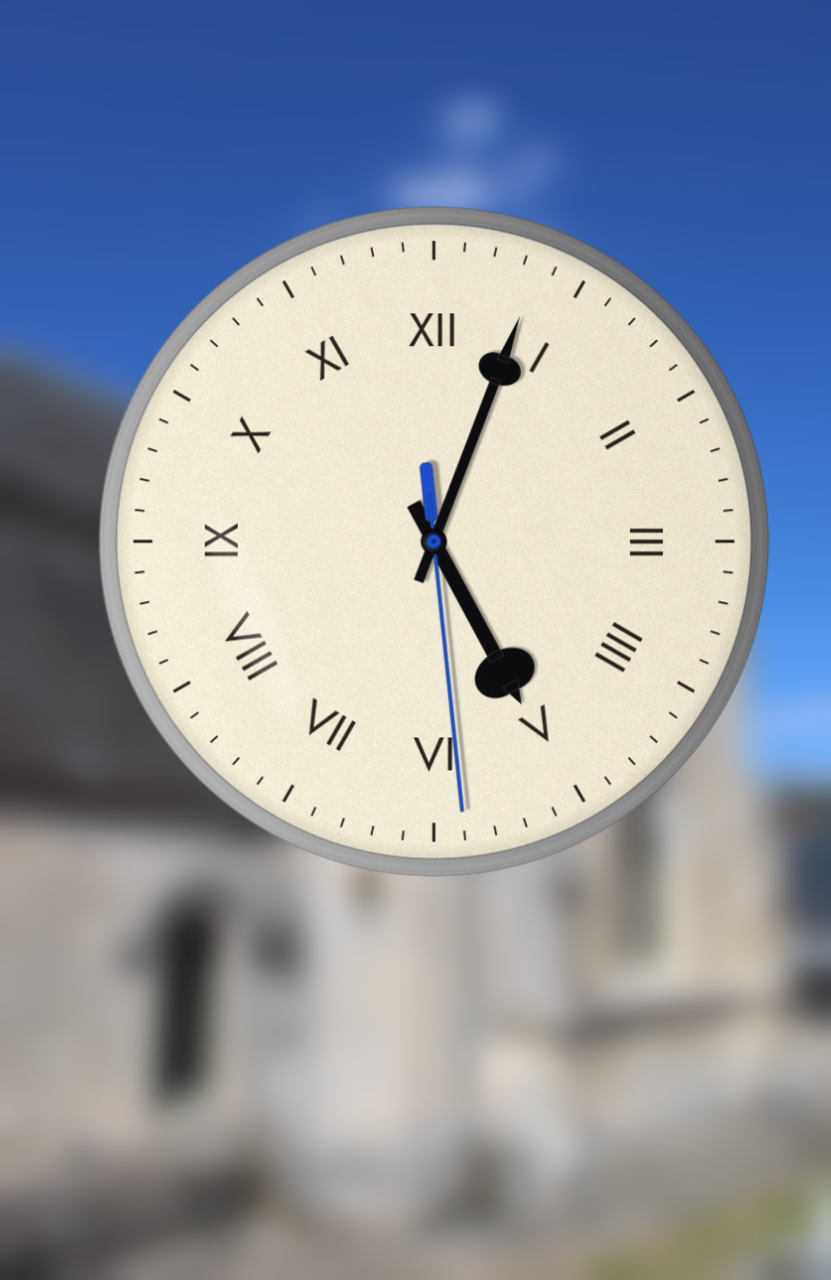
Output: 5h03m29s
